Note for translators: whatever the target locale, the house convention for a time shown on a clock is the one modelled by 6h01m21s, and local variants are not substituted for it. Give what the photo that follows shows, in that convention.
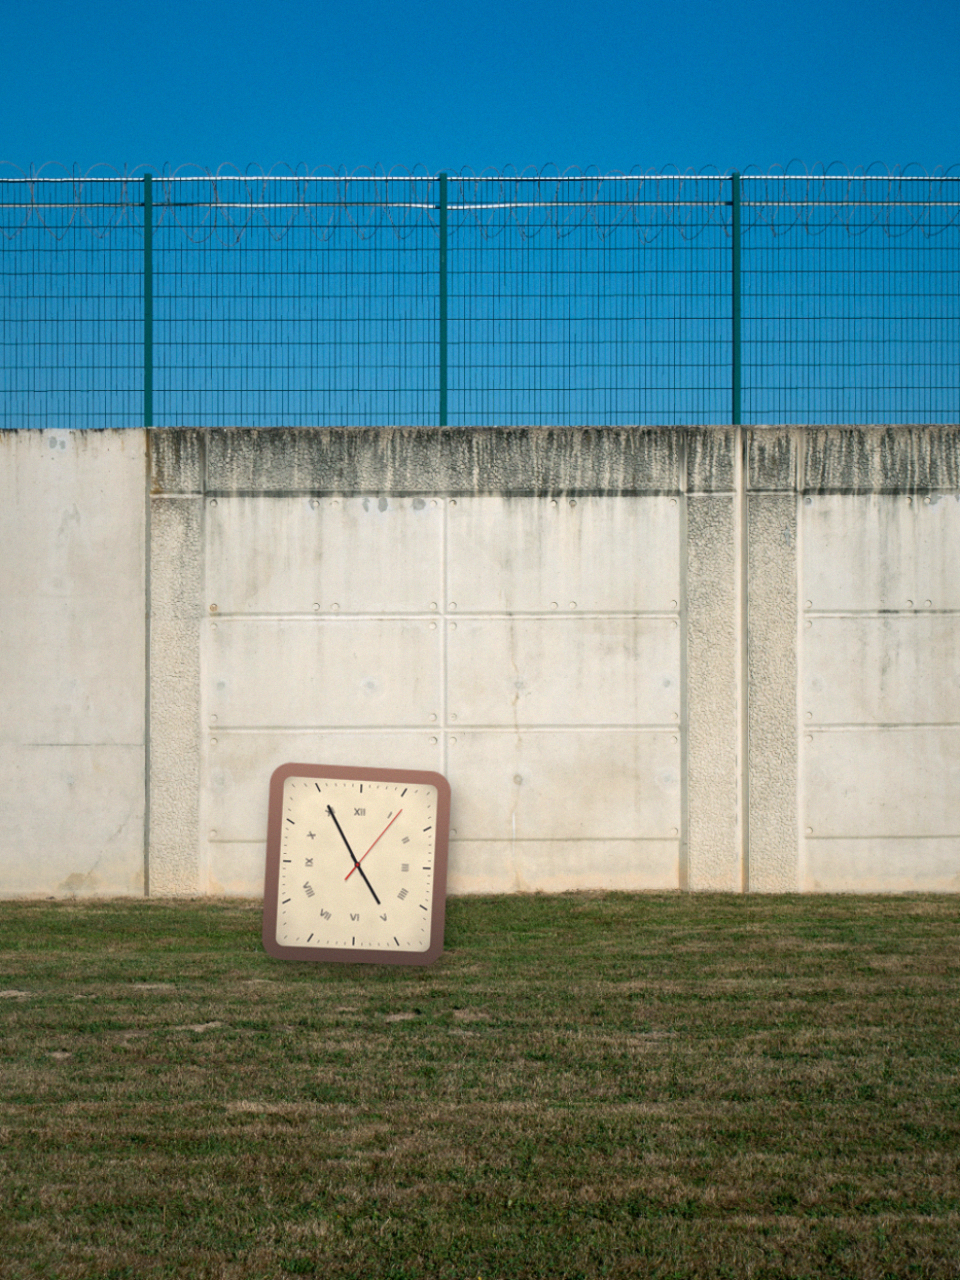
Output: 4h55m06s
